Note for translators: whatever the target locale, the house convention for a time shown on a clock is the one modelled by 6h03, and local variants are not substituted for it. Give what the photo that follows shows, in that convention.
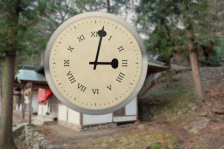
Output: 3h02
